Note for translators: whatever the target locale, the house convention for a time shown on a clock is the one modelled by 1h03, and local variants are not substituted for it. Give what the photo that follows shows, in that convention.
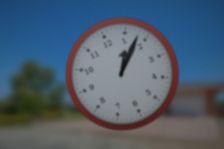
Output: 1h08
